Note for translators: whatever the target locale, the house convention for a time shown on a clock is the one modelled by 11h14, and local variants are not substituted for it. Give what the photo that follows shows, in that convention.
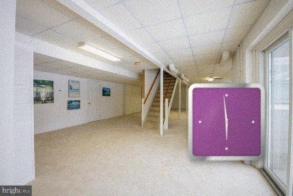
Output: 5h59
